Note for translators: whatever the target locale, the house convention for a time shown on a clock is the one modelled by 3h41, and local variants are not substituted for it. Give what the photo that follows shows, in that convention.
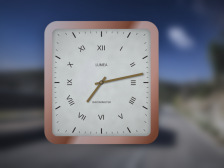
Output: 7h13
